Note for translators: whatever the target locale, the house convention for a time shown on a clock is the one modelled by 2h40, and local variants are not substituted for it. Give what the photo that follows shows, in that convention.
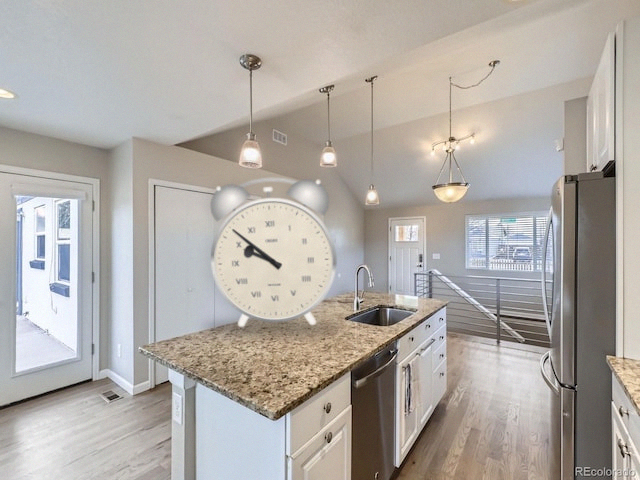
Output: 9h52
